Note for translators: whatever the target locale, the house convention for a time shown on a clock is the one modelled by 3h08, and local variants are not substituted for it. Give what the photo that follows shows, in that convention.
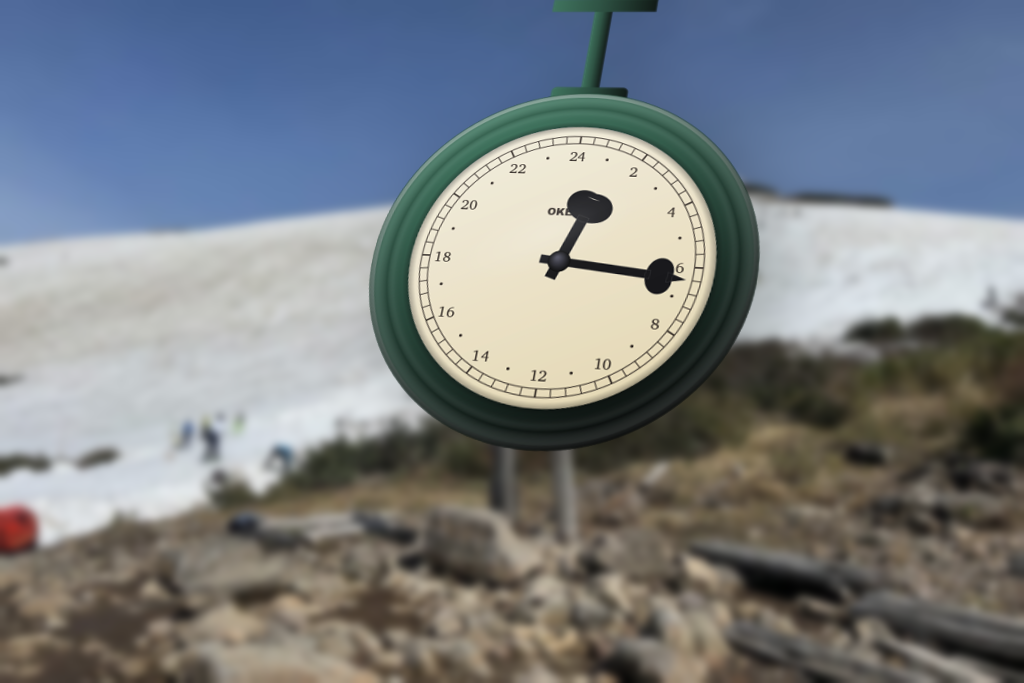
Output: 1h16
